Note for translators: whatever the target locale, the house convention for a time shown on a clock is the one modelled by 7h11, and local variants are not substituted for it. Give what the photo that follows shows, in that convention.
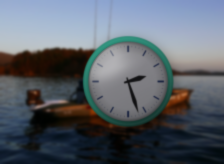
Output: 2h27
